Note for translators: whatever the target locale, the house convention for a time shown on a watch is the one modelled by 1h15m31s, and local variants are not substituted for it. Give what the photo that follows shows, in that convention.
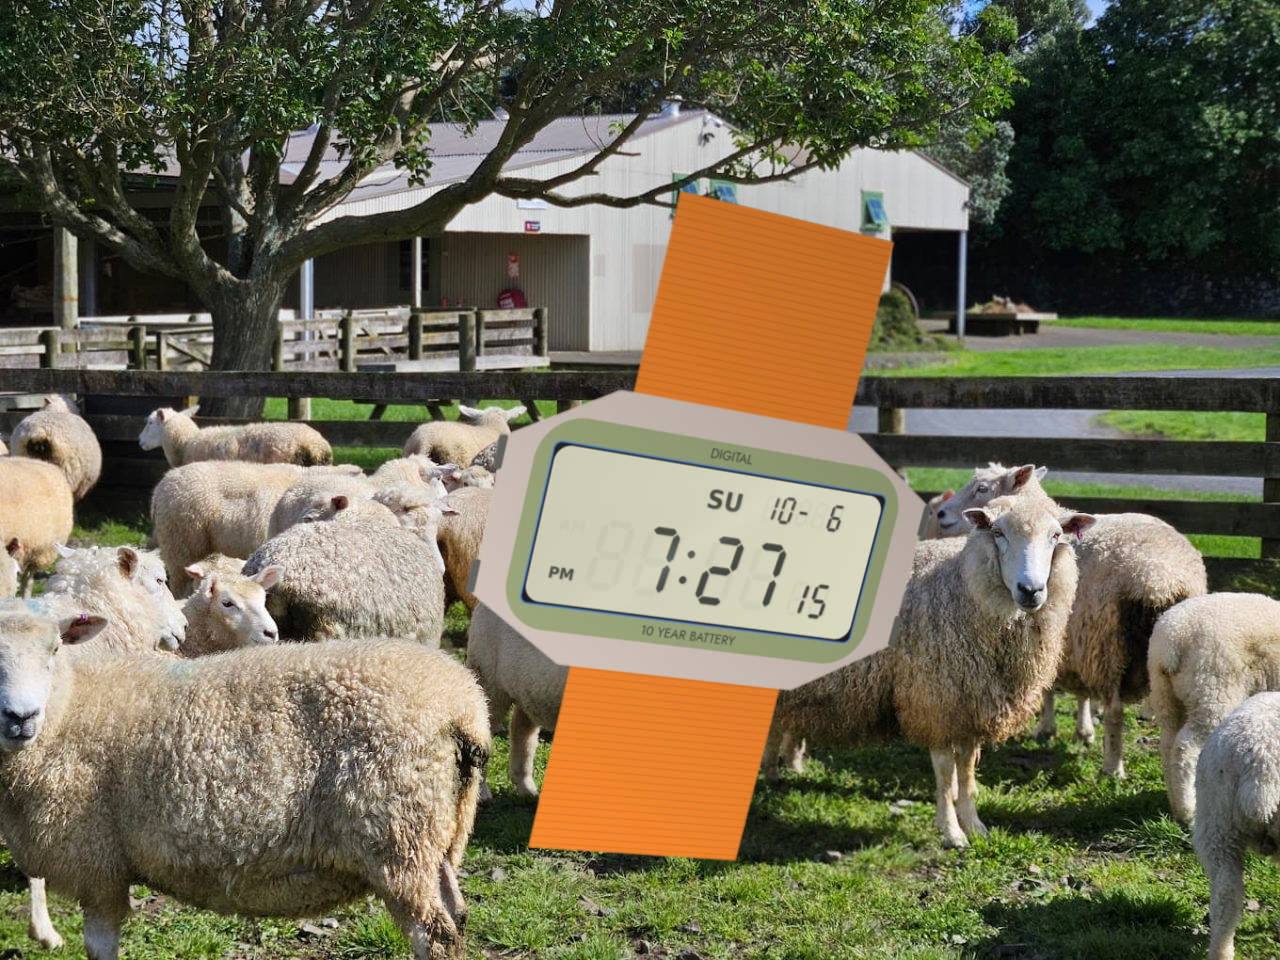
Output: 7h27m15s
